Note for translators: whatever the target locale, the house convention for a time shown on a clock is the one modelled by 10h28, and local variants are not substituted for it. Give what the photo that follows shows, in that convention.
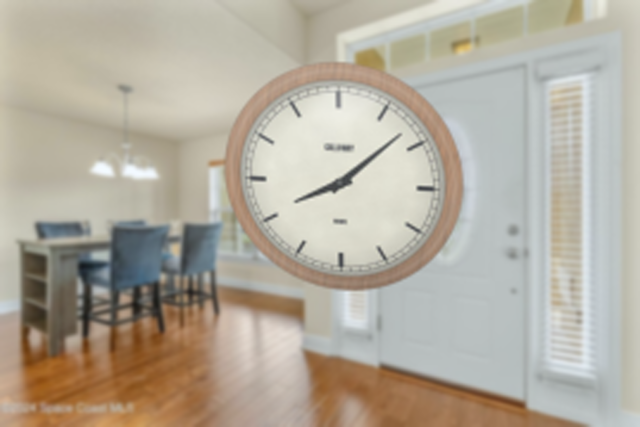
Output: 8h08
